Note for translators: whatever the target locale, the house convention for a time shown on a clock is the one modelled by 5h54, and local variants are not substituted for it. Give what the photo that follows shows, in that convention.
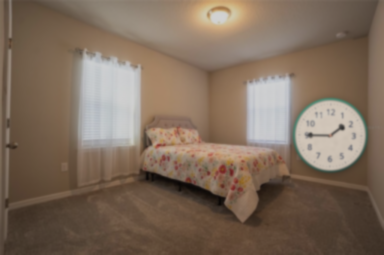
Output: 1h45
